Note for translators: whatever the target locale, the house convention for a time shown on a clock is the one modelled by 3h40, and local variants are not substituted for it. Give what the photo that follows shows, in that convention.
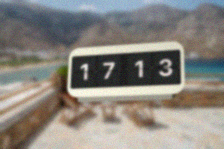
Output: 17h13
